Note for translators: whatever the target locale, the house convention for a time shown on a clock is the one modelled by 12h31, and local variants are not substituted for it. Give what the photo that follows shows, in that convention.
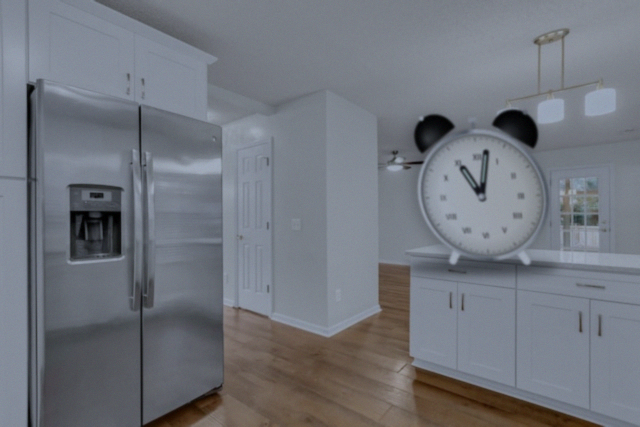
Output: 11h02
